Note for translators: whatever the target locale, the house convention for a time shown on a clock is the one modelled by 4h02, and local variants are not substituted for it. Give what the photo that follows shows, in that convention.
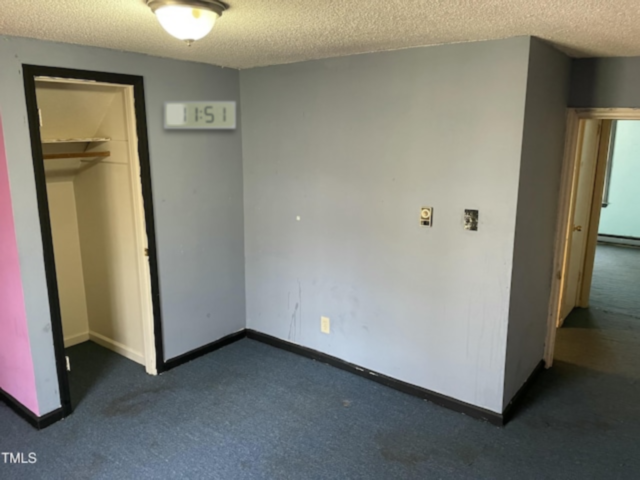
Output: 11h51
